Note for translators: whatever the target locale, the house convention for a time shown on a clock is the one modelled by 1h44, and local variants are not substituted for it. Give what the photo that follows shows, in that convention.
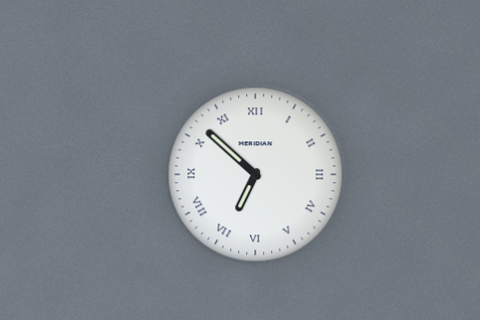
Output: 6h52
